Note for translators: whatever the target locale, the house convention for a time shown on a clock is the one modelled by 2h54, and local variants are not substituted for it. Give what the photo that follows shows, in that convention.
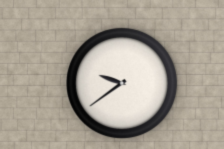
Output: 9h39
